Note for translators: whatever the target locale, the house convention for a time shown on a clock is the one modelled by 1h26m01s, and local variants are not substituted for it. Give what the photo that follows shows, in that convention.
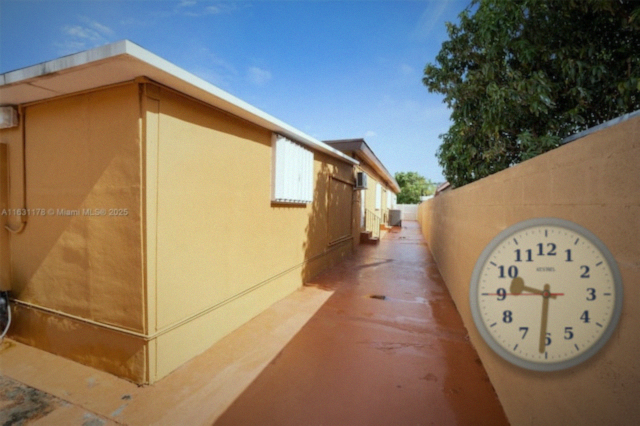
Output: 9h30m45s
